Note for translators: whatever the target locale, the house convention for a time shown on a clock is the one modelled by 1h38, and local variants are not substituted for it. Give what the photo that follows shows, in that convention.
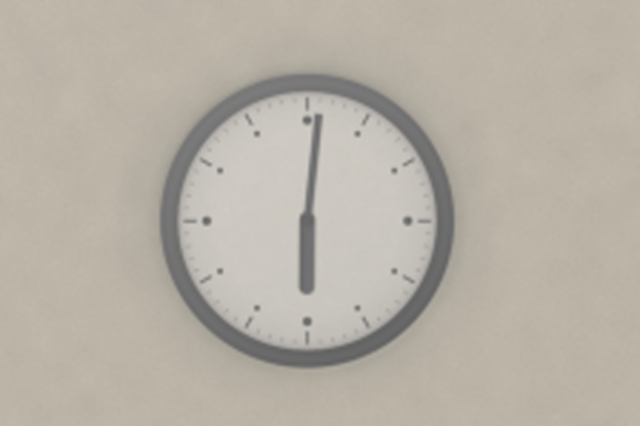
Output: 6h01
